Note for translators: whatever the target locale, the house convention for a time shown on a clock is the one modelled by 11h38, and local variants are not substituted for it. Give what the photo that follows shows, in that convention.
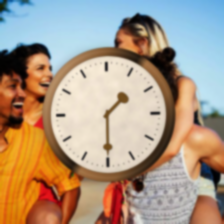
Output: 1h30
